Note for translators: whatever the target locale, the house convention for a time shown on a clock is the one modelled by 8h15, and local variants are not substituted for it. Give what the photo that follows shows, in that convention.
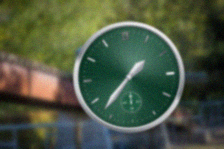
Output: 1h37
